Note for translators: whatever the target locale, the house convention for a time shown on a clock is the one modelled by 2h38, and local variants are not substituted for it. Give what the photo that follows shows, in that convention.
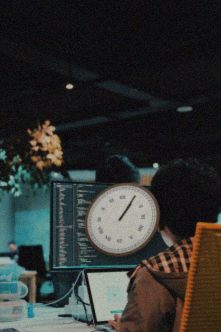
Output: 1h05
